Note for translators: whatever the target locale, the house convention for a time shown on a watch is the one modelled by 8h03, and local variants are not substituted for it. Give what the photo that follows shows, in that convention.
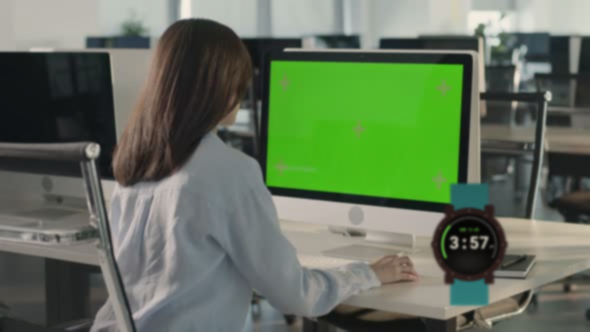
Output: 3h57
